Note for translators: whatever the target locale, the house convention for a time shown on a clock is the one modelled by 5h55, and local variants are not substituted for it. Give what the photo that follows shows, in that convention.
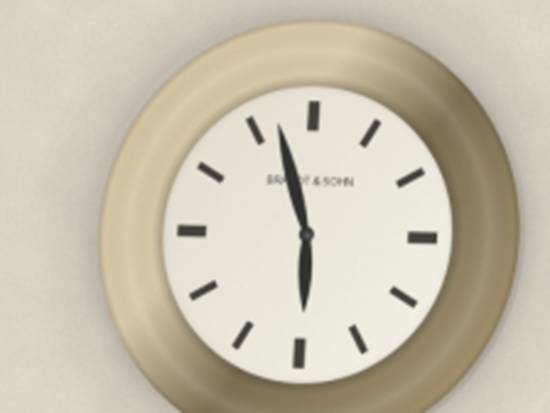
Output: 5h57
